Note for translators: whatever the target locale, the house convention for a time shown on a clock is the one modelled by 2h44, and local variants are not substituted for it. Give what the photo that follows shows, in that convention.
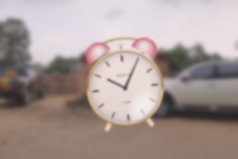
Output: 10h05
